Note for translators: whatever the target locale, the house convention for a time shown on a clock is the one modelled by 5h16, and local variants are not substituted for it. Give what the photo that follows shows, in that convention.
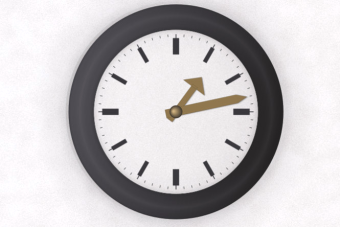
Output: 1h13
